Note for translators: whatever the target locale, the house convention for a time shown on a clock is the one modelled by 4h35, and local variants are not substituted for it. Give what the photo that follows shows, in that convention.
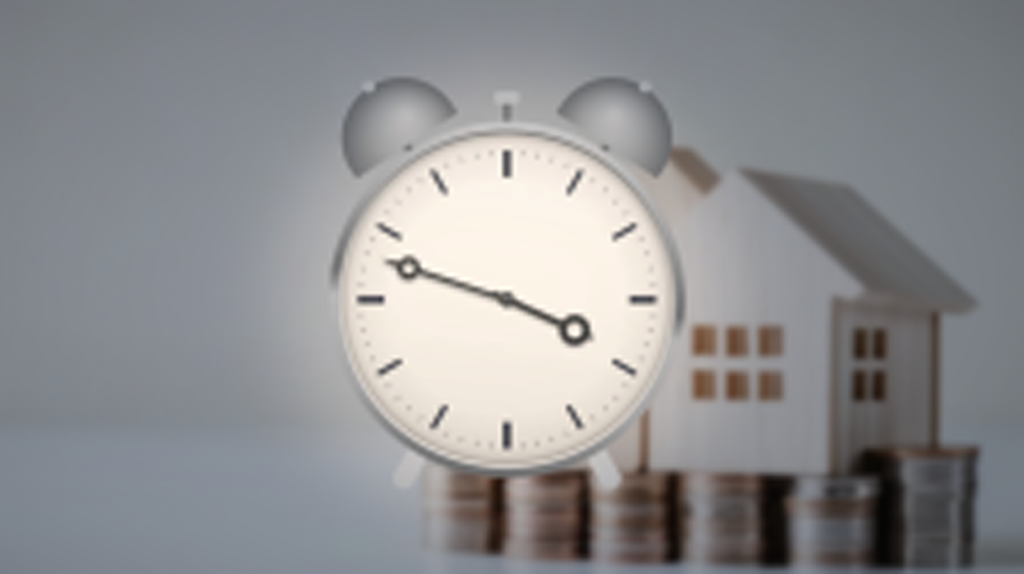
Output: 3h48
